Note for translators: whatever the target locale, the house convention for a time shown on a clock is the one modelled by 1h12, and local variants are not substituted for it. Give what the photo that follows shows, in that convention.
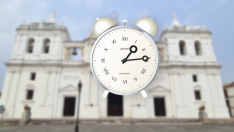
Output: 1h14
